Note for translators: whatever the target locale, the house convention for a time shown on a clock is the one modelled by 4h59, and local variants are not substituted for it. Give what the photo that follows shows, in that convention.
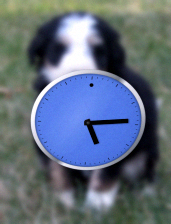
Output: 5h14
